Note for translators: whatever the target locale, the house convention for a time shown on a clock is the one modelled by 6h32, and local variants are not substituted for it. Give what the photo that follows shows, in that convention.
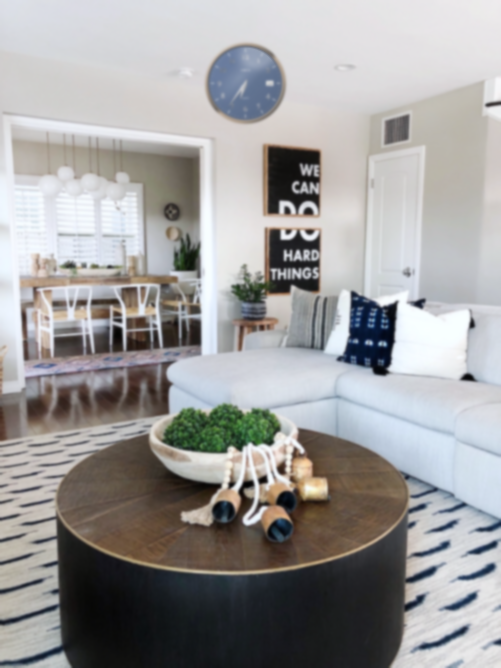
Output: 6h36
